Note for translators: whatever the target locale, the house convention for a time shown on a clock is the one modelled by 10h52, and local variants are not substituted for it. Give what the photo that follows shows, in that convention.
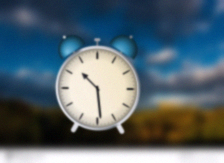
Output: 10h29
